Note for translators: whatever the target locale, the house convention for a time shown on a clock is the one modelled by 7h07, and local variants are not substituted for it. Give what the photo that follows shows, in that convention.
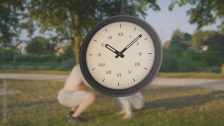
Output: 10h08
